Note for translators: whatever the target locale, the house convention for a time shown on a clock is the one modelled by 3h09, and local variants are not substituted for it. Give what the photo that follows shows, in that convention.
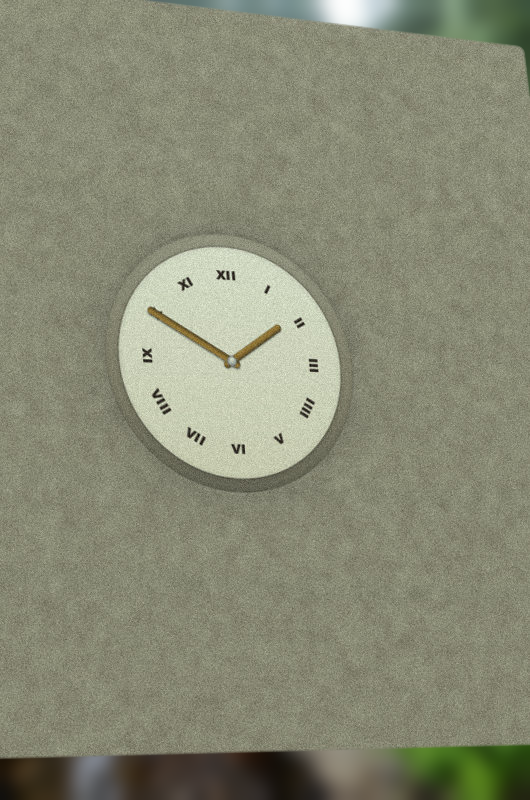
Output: 1h50
